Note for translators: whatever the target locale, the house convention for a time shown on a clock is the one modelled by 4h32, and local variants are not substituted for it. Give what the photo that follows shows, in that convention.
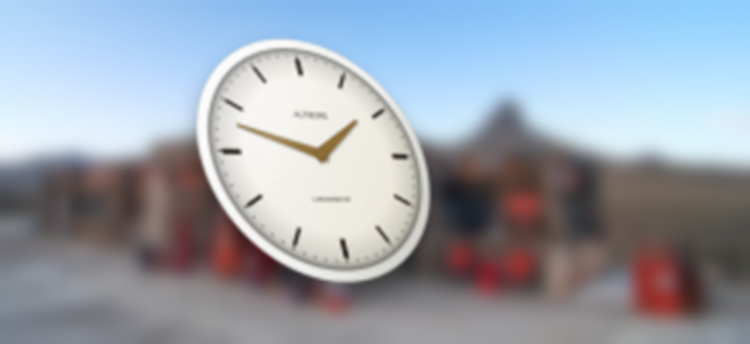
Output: 1h48
